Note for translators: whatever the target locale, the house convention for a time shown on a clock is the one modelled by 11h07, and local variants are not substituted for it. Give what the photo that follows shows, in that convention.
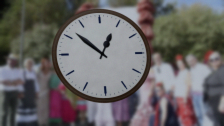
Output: 12h52
